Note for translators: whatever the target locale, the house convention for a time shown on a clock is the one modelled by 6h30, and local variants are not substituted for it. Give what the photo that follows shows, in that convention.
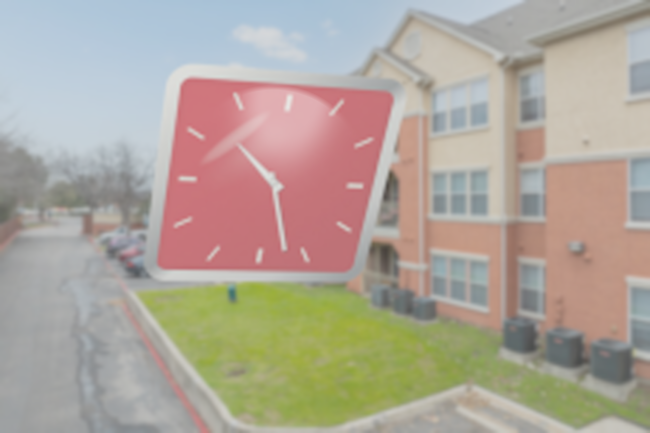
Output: 10h27
